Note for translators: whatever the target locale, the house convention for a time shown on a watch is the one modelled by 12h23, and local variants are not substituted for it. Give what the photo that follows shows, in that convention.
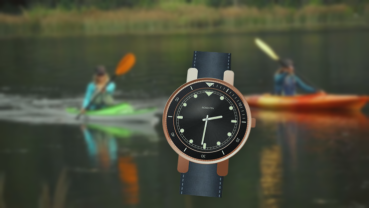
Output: 2h31
